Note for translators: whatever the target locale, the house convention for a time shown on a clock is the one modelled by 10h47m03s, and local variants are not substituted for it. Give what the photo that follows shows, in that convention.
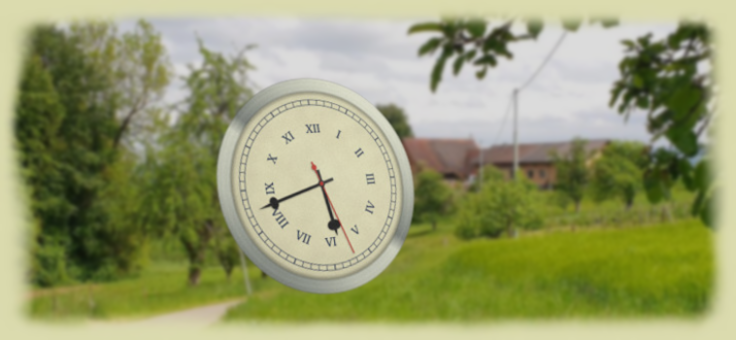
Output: 5h42m27s
